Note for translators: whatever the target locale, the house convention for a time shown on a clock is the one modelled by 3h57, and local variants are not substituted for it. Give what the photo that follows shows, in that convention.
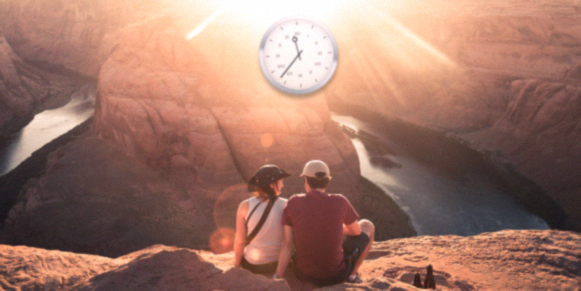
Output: 11h37
